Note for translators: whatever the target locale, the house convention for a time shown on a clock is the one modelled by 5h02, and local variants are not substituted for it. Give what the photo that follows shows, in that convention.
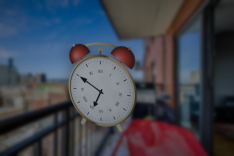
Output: 6h50
